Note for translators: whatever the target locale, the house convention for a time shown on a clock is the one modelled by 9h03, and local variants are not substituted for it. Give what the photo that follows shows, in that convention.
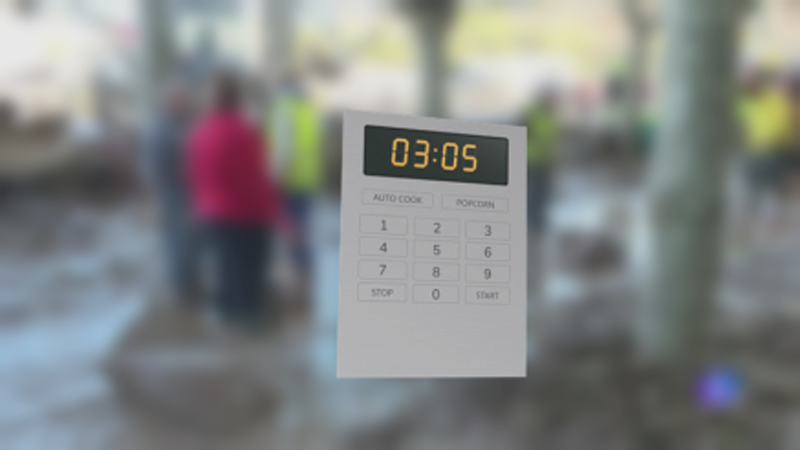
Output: 3h05
